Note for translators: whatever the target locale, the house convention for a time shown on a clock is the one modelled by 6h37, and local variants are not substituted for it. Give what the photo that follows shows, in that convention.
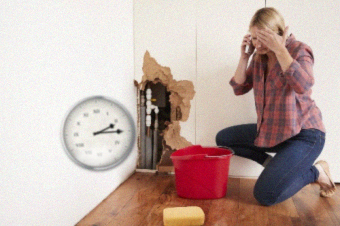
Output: 2h15
